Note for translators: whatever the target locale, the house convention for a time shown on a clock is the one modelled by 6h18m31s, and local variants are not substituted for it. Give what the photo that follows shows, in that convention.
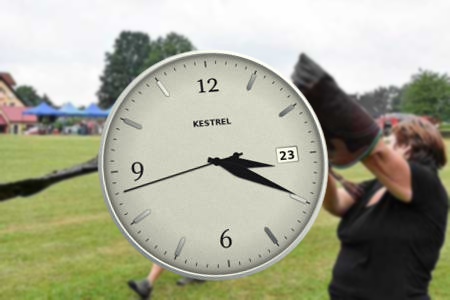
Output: 3h19m43s
